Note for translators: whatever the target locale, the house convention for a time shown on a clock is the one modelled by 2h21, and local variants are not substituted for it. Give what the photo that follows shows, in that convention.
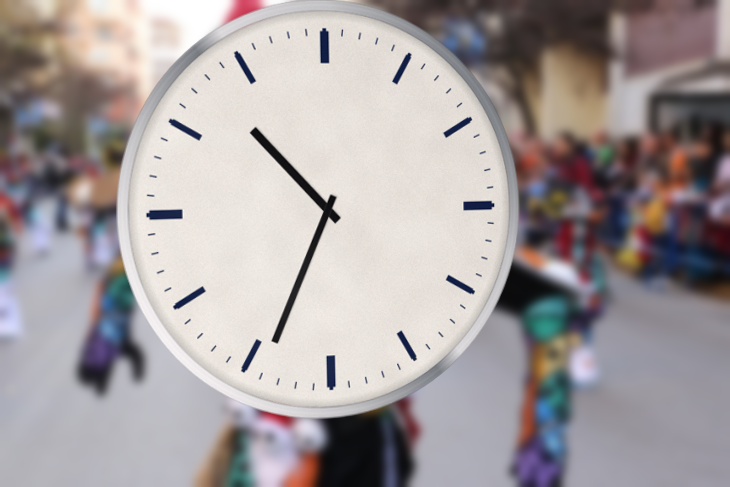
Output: 10h34
